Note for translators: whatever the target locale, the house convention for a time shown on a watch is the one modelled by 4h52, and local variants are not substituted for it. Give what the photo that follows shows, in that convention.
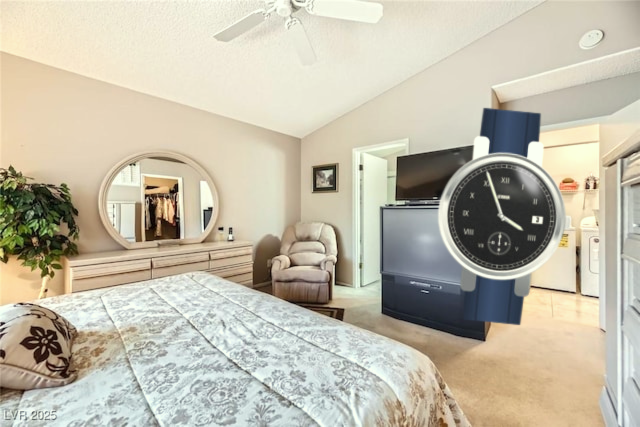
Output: 3h56
